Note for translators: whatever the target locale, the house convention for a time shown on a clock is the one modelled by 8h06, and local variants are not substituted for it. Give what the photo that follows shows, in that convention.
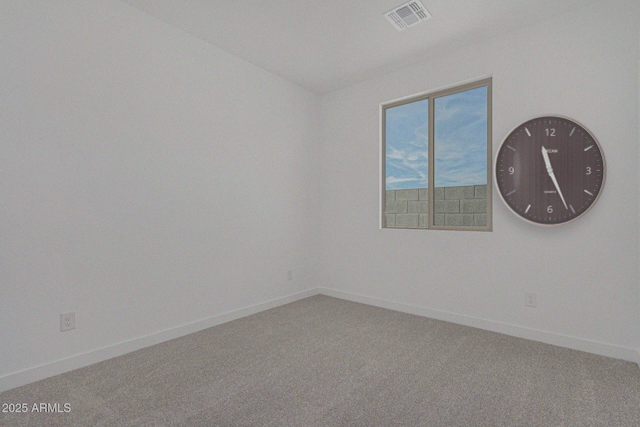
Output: 11h26
